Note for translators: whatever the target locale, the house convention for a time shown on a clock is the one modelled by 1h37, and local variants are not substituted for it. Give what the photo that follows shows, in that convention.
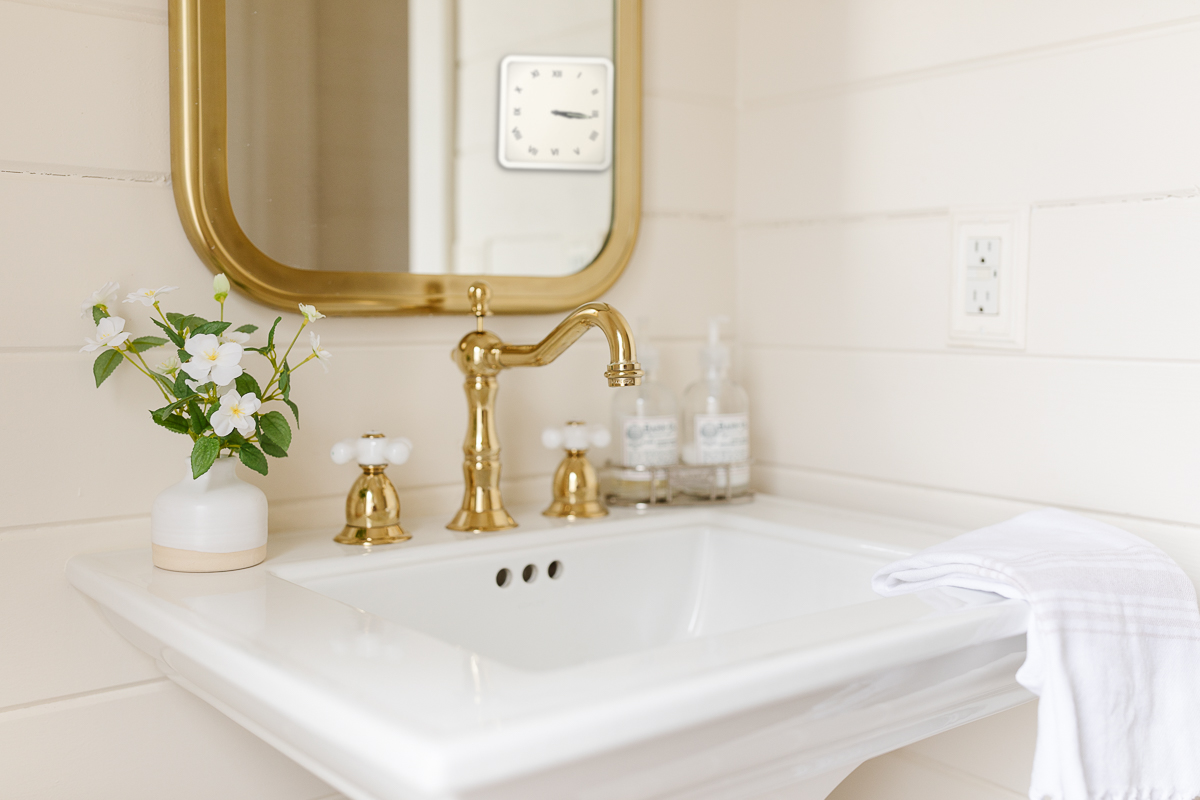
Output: 3h16
